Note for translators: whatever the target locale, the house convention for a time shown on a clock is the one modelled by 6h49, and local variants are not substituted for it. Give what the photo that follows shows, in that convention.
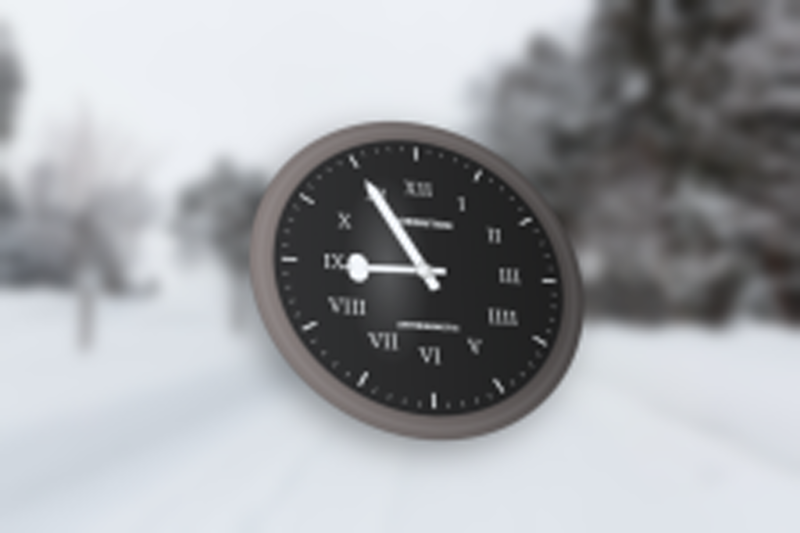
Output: 8h55
